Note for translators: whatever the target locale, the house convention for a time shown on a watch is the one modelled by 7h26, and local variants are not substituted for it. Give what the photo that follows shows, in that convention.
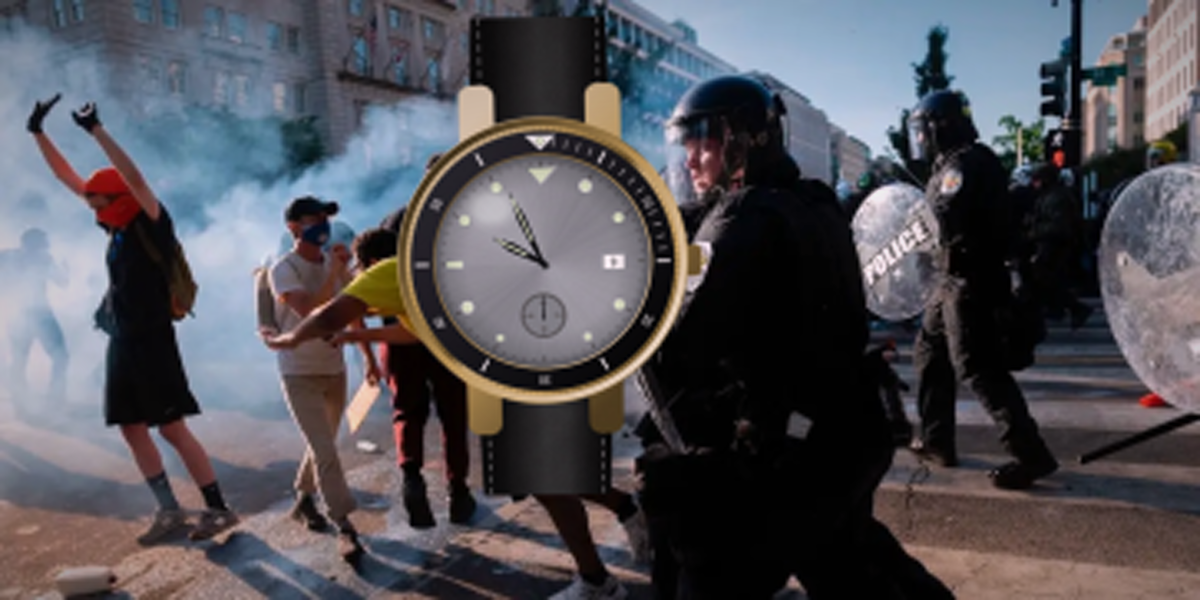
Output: 9h56
